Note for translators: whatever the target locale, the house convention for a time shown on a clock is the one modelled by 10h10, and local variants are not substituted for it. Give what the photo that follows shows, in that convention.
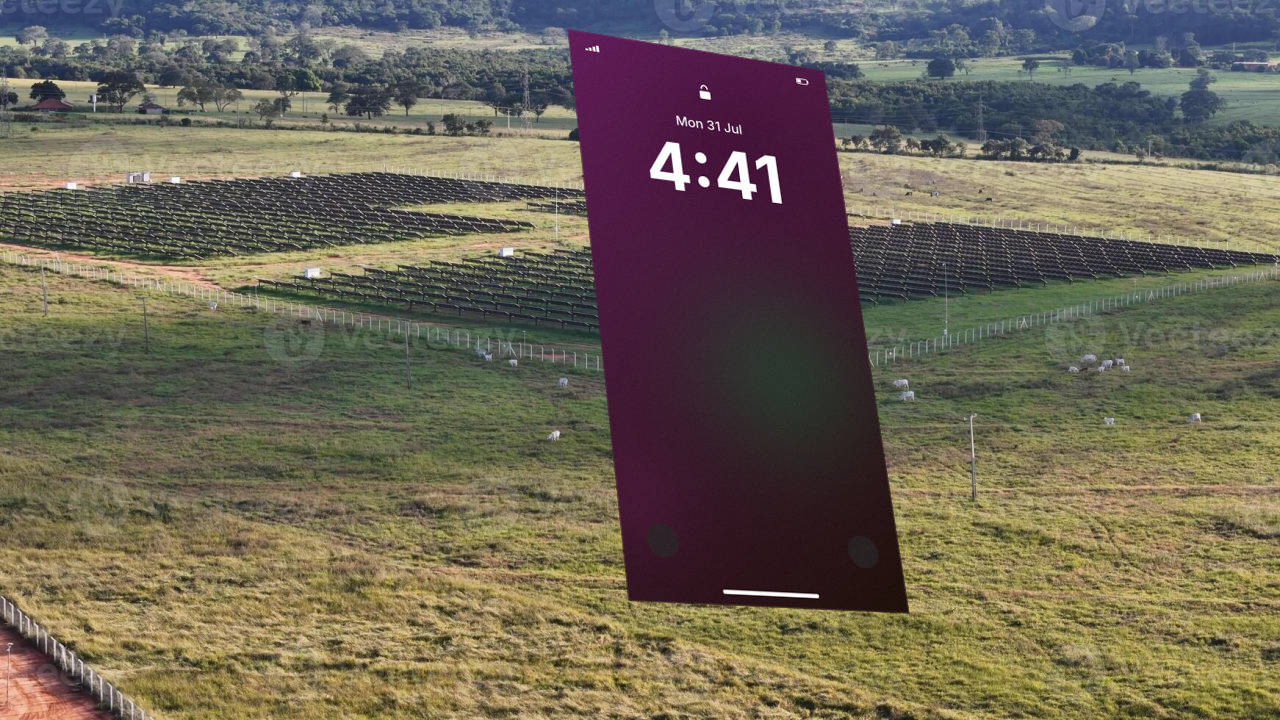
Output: 4h41
